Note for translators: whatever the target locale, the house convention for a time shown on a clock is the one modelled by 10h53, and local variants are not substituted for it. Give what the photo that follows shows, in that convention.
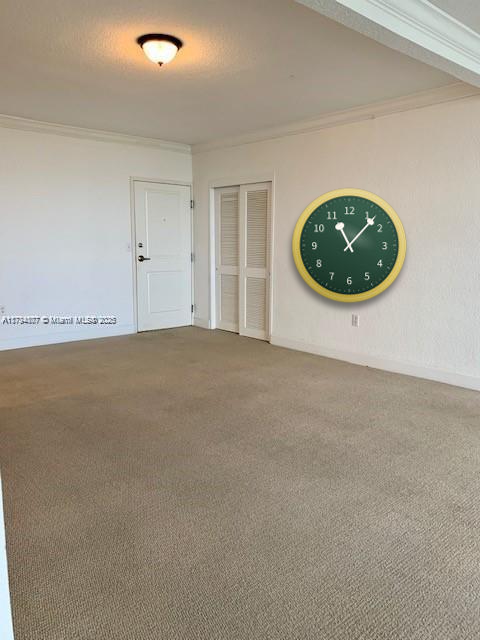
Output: 11h07
